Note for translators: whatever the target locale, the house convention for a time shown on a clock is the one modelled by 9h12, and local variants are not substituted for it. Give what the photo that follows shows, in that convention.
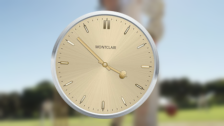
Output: 3h52
